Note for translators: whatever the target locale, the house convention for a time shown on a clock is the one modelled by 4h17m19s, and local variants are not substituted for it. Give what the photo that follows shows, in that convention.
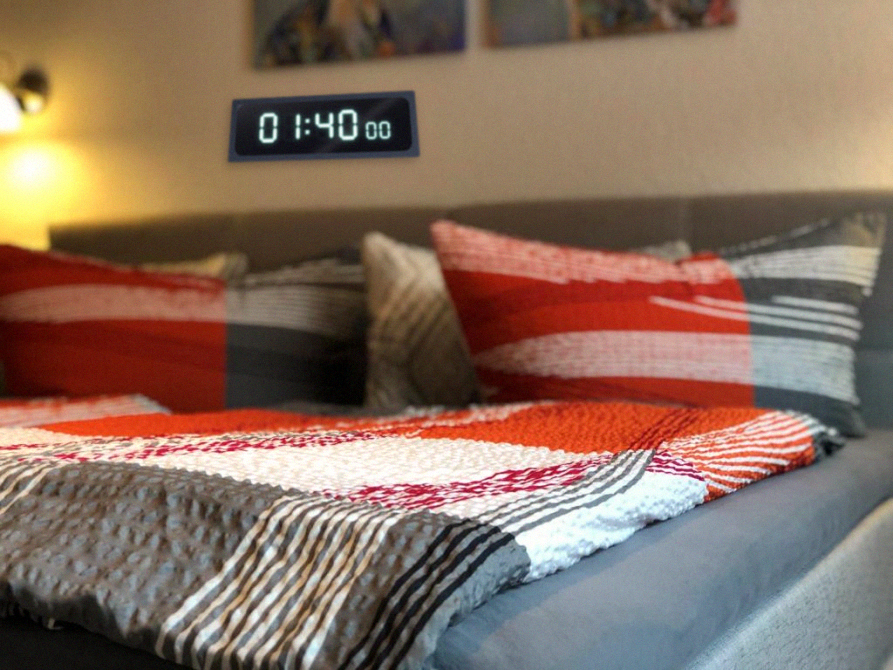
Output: 1h40m00s
